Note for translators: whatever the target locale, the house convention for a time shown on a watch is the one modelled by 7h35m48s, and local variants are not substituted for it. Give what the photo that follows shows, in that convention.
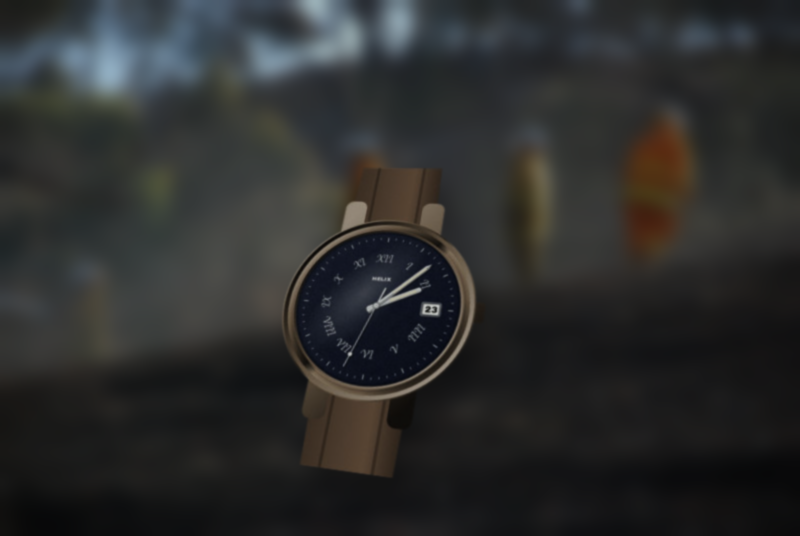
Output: 2h07m33s
